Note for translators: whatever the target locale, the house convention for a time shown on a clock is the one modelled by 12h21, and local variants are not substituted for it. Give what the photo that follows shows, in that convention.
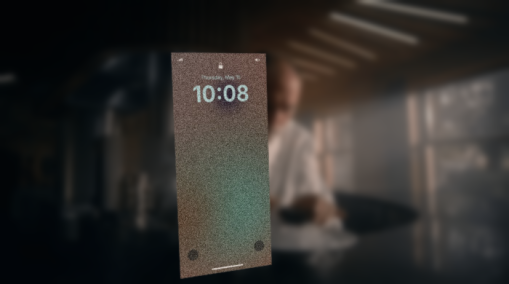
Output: 10h08
